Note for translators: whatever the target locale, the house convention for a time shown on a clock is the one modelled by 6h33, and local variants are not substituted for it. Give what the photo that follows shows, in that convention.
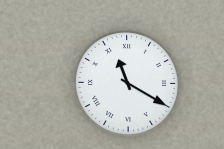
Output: 11h20
